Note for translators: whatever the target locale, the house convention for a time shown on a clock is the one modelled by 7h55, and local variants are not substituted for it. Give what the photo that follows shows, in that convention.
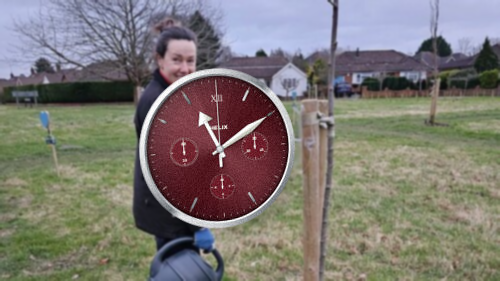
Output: 11h10
